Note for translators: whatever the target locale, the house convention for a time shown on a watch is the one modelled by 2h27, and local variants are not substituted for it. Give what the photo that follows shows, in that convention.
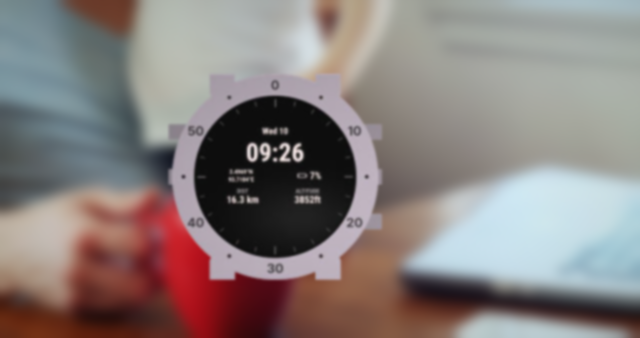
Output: 9h26
